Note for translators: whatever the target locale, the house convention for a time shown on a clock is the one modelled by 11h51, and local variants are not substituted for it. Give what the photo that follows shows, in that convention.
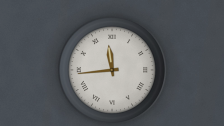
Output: 11h44
